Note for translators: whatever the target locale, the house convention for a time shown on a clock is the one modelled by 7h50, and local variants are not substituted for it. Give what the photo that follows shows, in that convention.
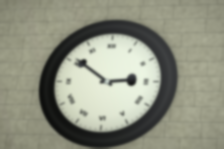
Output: 2h51
